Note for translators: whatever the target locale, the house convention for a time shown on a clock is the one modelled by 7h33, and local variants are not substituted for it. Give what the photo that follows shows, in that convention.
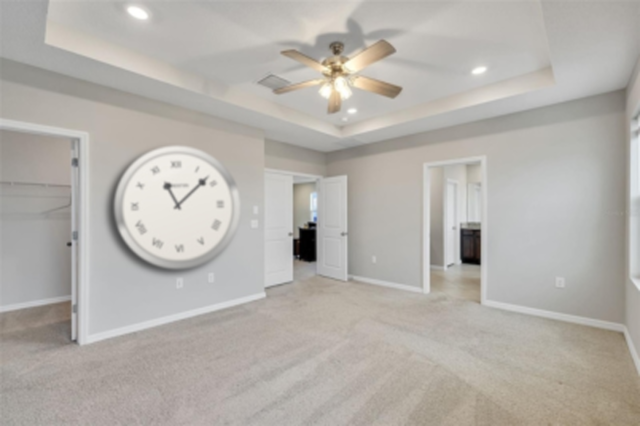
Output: 11h08
